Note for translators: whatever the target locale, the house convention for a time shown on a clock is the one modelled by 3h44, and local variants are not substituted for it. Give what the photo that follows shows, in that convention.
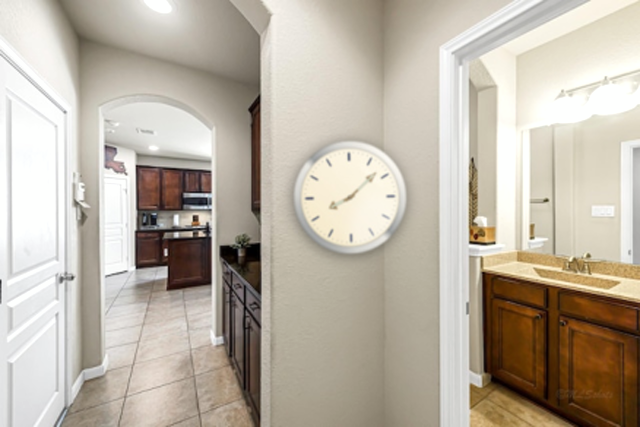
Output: 8h08
